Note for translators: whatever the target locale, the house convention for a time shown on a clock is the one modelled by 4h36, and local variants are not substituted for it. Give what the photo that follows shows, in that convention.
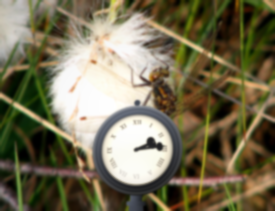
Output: 2h14
